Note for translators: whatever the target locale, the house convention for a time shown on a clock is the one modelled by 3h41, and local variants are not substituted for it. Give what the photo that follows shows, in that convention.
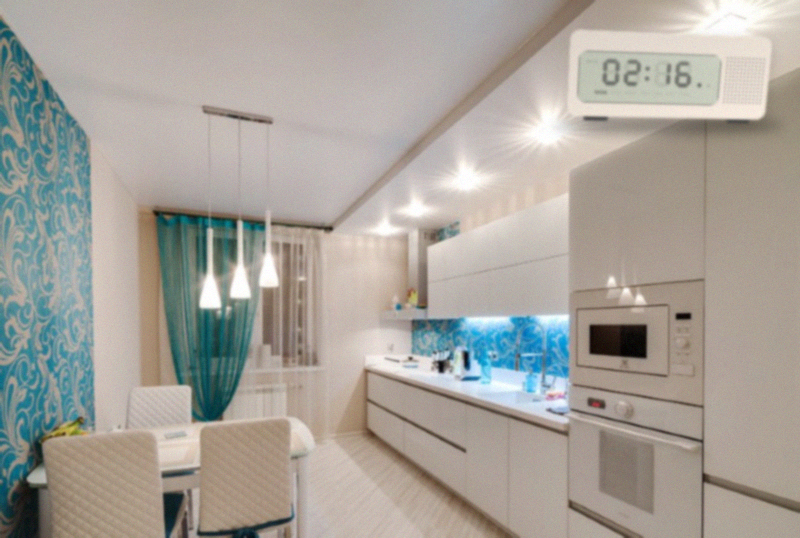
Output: 2h16
